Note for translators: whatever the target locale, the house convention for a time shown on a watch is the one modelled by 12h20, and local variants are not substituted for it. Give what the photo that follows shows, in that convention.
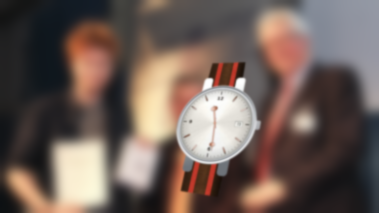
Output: 11h29
